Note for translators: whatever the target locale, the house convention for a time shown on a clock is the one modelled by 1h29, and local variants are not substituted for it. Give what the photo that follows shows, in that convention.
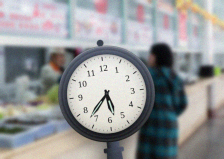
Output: 5h37
